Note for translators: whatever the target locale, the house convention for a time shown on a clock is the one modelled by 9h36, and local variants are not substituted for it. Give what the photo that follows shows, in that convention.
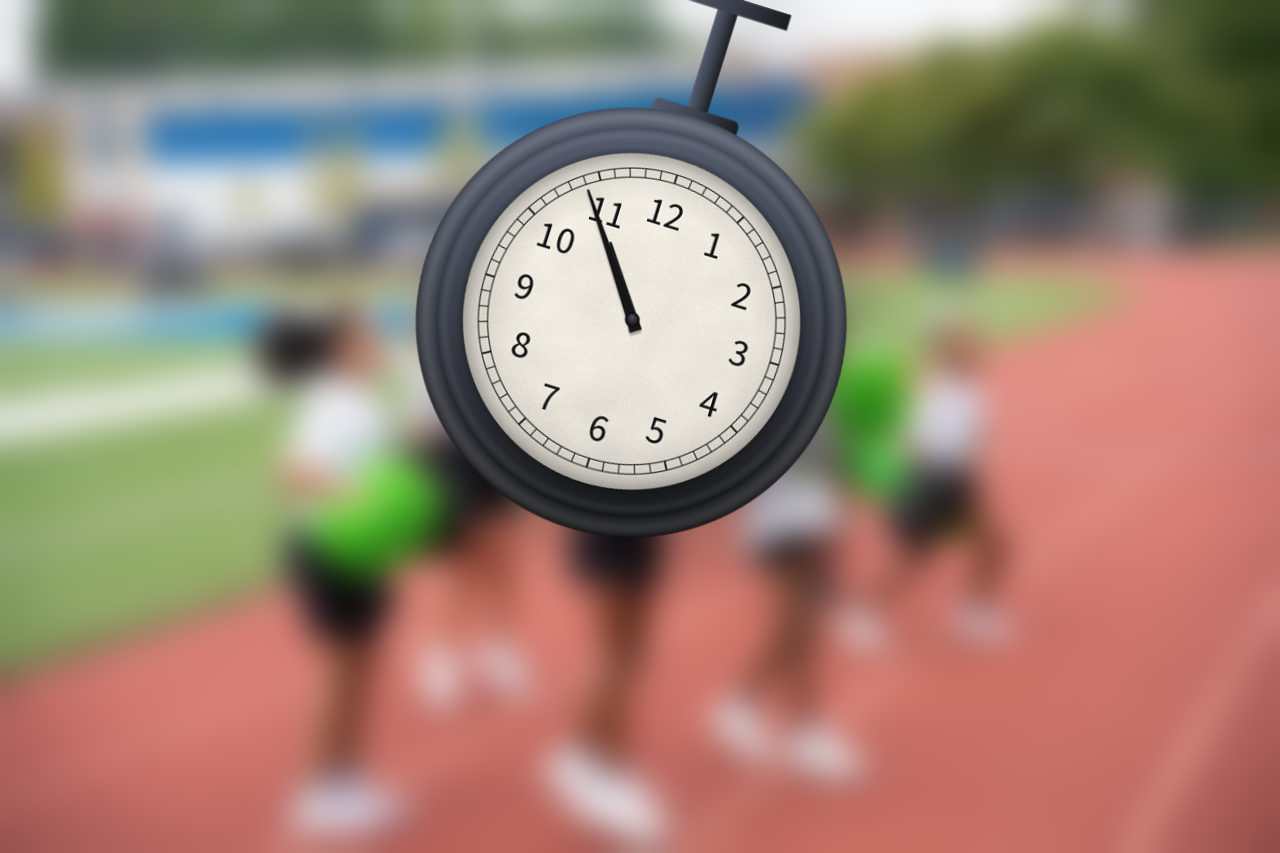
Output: 10h54
